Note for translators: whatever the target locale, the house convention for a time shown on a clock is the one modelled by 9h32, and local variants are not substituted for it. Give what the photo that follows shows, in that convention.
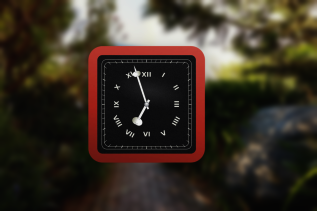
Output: 6h57
